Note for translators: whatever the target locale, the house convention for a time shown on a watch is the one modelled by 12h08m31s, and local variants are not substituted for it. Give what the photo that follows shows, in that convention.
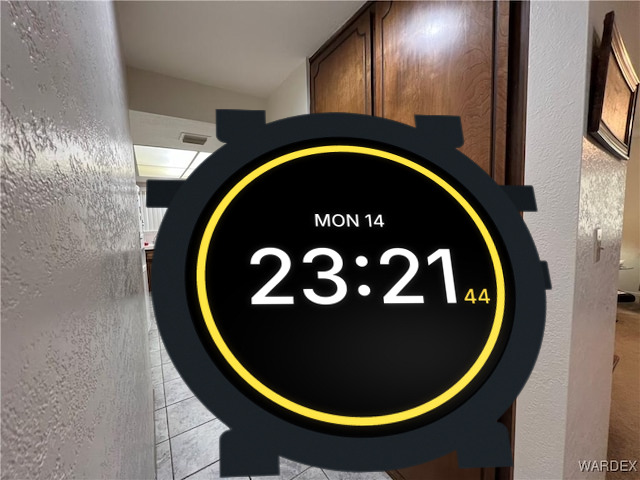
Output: 23h21m44s
